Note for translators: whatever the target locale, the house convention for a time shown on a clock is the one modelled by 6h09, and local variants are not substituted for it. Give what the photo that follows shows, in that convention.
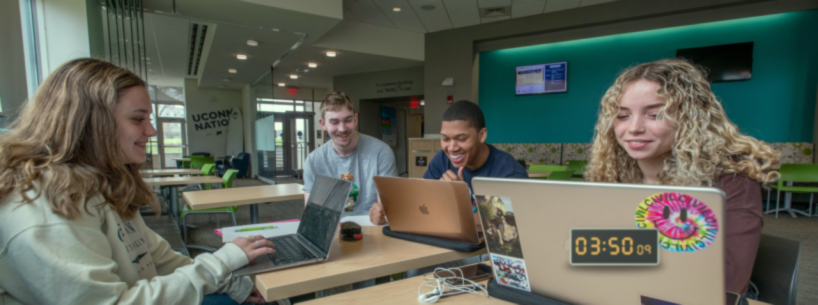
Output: 3h50
